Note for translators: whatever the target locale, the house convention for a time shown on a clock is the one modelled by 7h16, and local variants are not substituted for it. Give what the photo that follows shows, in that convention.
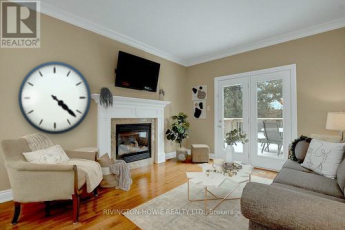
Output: 4h22
